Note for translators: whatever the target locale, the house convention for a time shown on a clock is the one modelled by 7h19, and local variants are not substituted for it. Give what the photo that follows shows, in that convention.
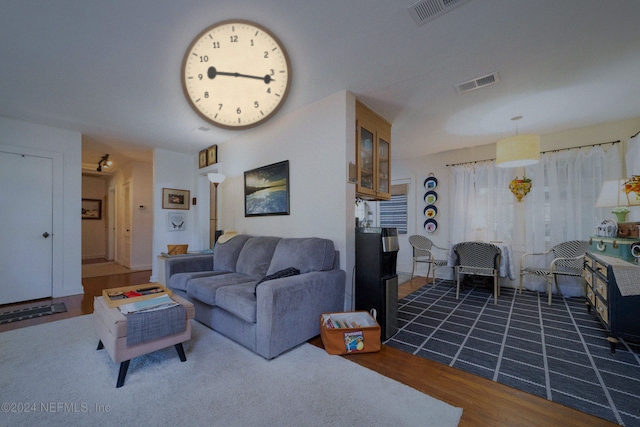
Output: 9h17
